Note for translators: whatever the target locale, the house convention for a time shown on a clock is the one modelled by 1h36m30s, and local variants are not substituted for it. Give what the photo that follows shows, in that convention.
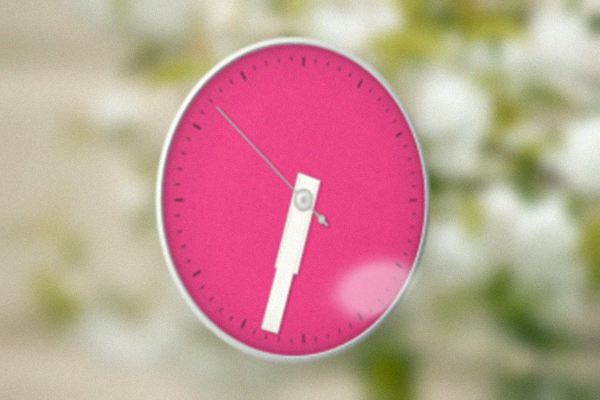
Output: 6h32m52s
